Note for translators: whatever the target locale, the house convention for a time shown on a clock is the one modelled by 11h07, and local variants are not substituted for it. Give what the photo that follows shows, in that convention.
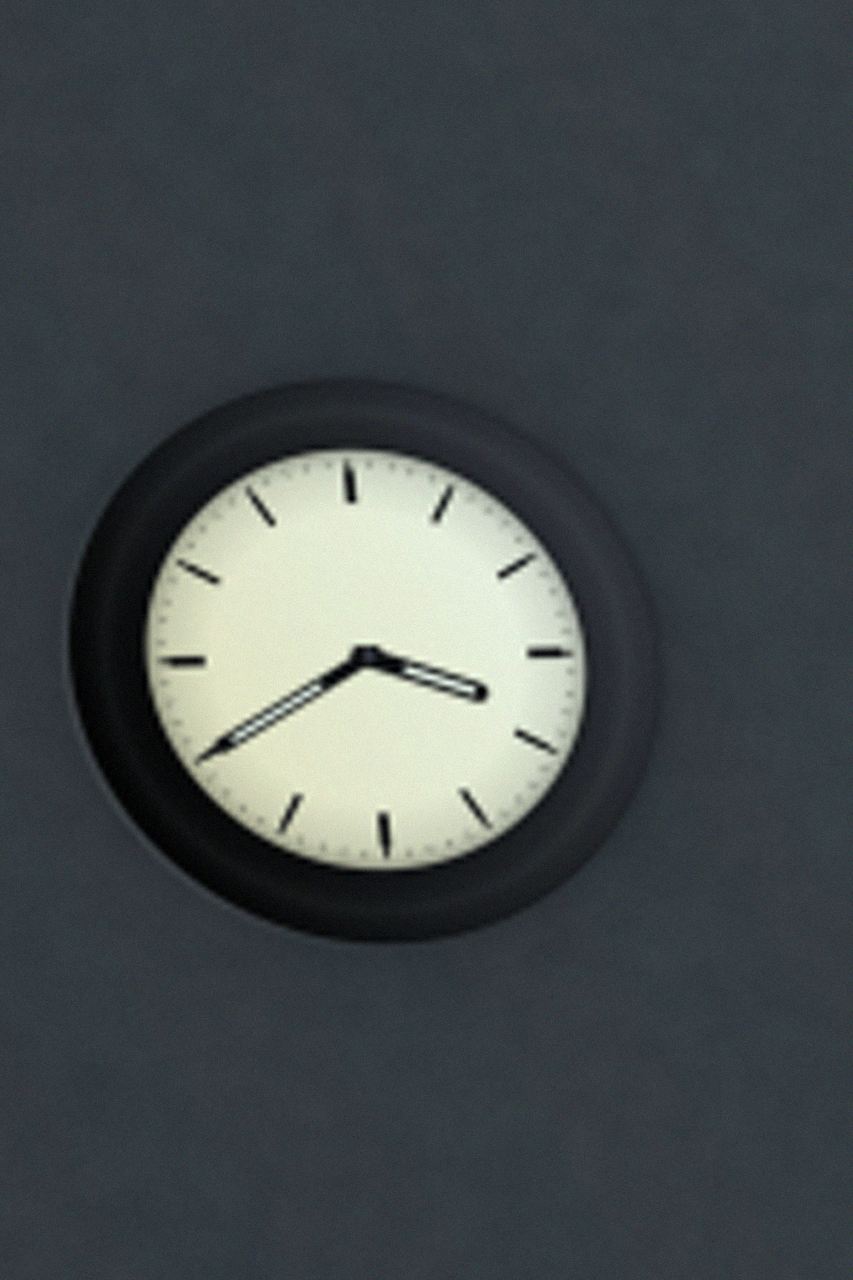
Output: 3h40
